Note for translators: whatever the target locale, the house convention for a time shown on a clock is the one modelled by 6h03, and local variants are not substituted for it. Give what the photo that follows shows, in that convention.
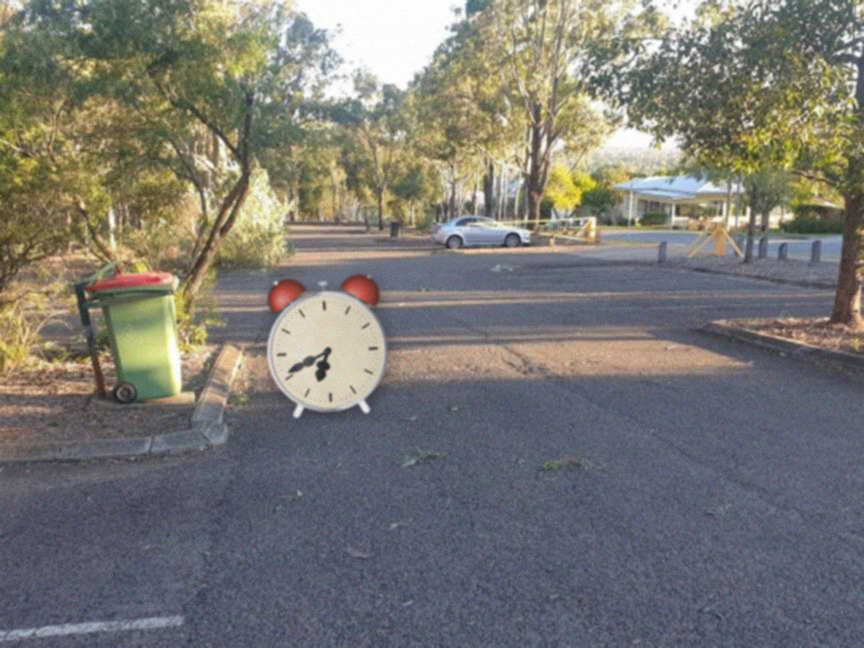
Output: 6h41
